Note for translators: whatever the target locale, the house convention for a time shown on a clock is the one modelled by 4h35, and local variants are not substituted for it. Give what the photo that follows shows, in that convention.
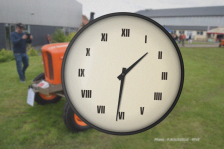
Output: 1h31
